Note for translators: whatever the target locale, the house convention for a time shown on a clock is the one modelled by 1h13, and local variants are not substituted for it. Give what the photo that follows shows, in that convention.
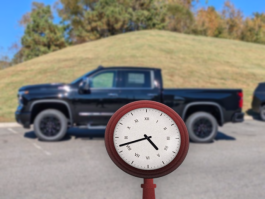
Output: 4h42
